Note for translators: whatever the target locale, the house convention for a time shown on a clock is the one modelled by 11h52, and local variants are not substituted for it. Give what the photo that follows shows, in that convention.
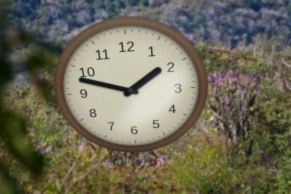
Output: 1h48
